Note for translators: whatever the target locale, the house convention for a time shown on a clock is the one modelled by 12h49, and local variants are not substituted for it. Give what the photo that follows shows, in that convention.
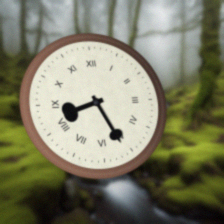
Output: 8h26
